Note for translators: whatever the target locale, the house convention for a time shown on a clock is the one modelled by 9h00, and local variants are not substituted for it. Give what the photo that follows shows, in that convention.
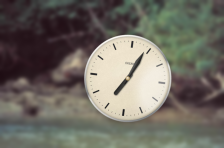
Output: 7h04
